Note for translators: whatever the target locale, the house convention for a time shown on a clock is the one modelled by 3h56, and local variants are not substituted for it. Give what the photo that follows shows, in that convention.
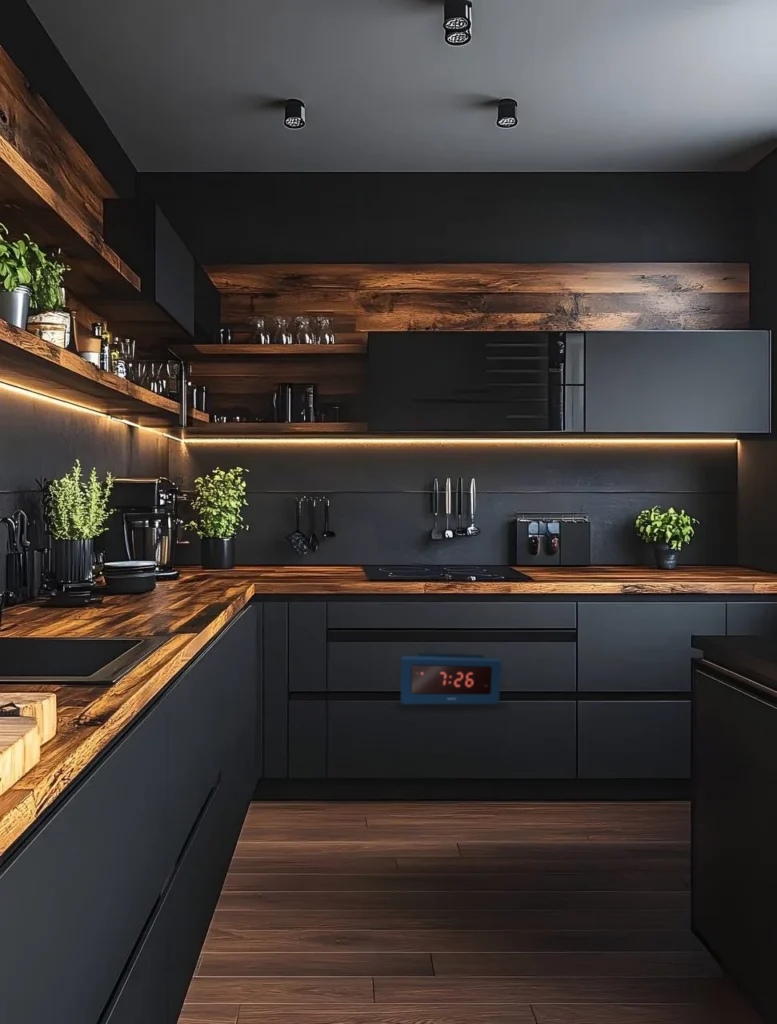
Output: 7h26
